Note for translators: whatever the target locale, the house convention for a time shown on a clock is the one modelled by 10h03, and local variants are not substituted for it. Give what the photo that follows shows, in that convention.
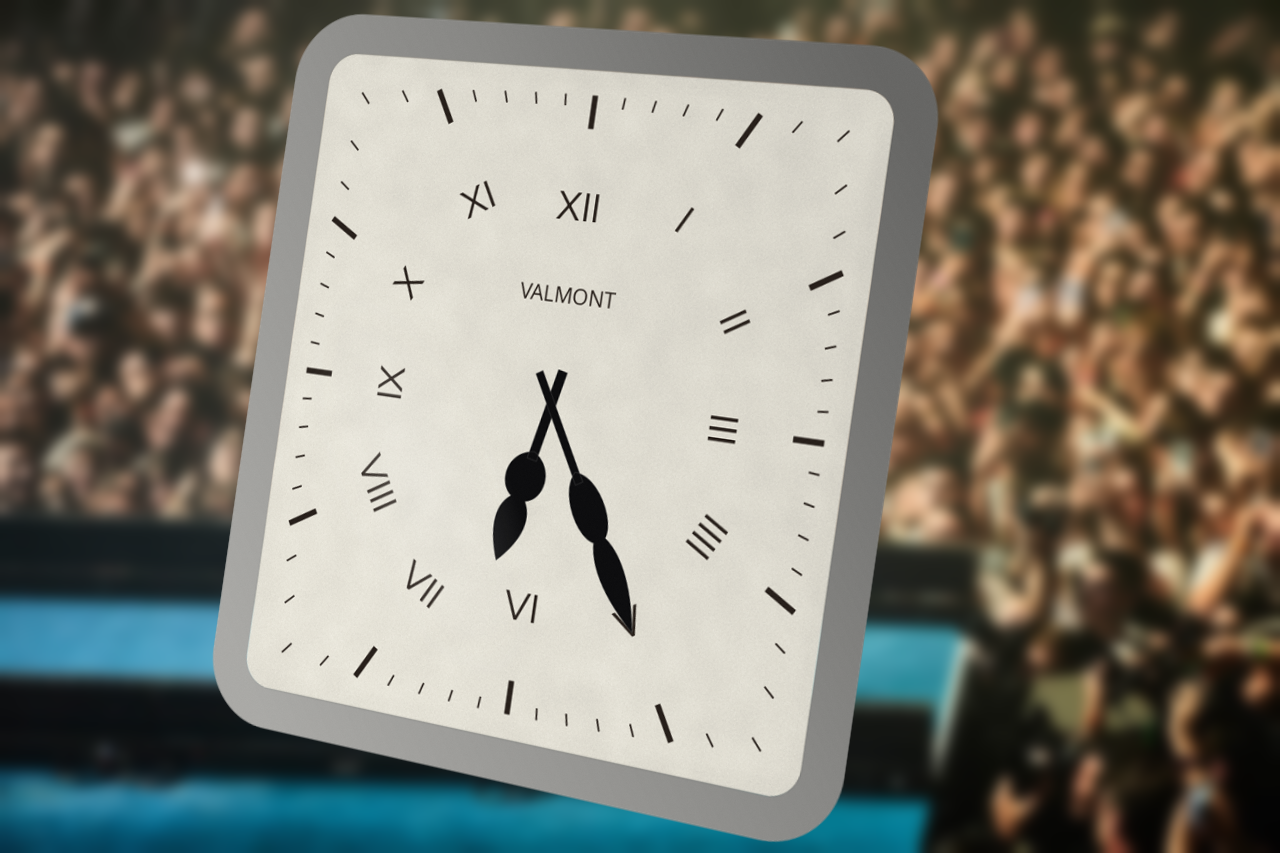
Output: 6h25
